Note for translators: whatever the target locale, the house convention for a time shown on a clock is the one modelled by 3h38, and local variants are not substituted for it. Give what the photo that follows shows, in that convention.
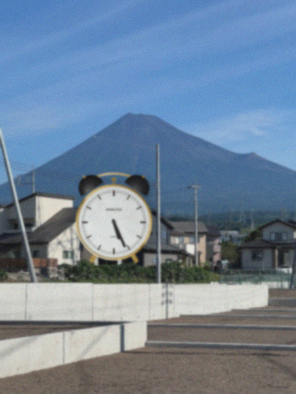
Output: 5h26
